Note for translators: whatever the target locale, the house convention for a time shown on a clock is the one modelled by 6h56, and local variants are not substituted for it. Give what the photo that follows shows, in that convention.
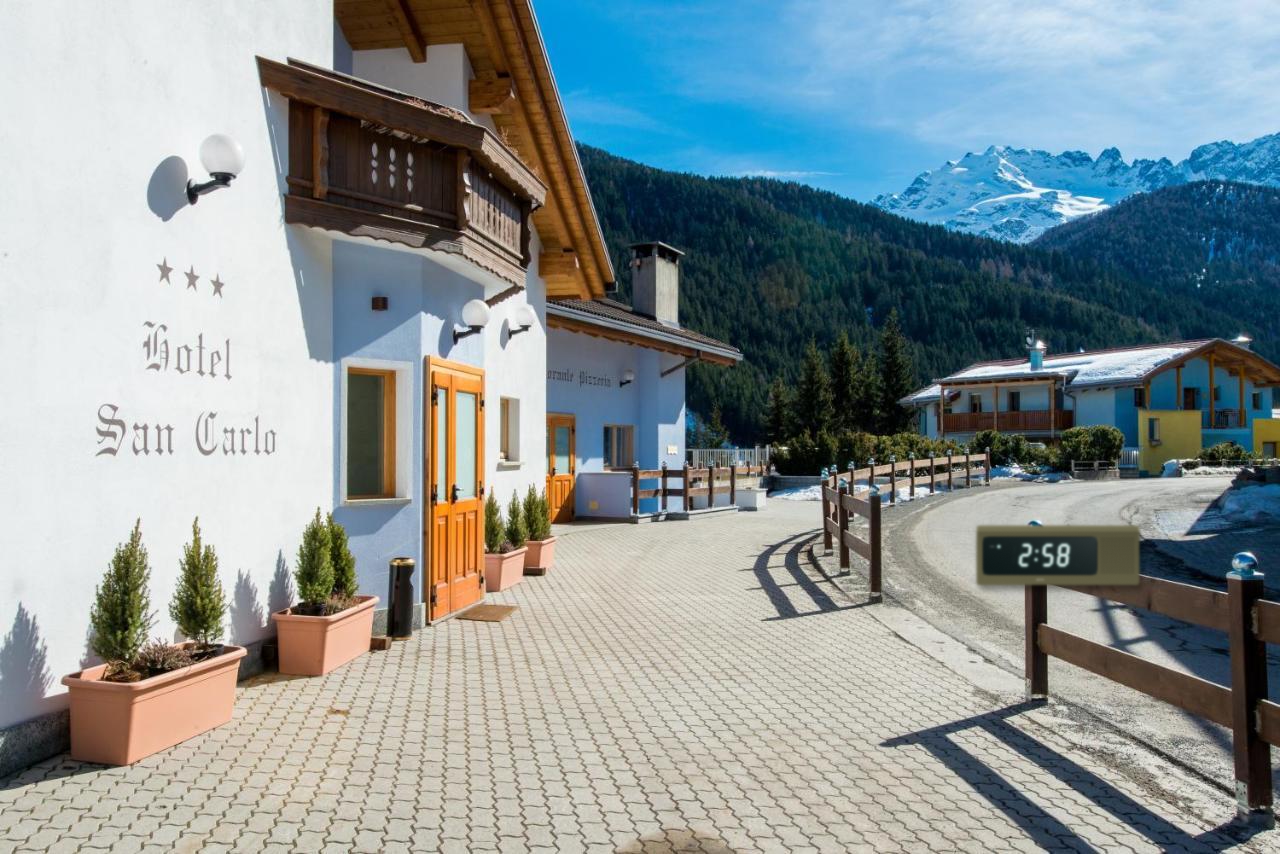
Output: 2h58
